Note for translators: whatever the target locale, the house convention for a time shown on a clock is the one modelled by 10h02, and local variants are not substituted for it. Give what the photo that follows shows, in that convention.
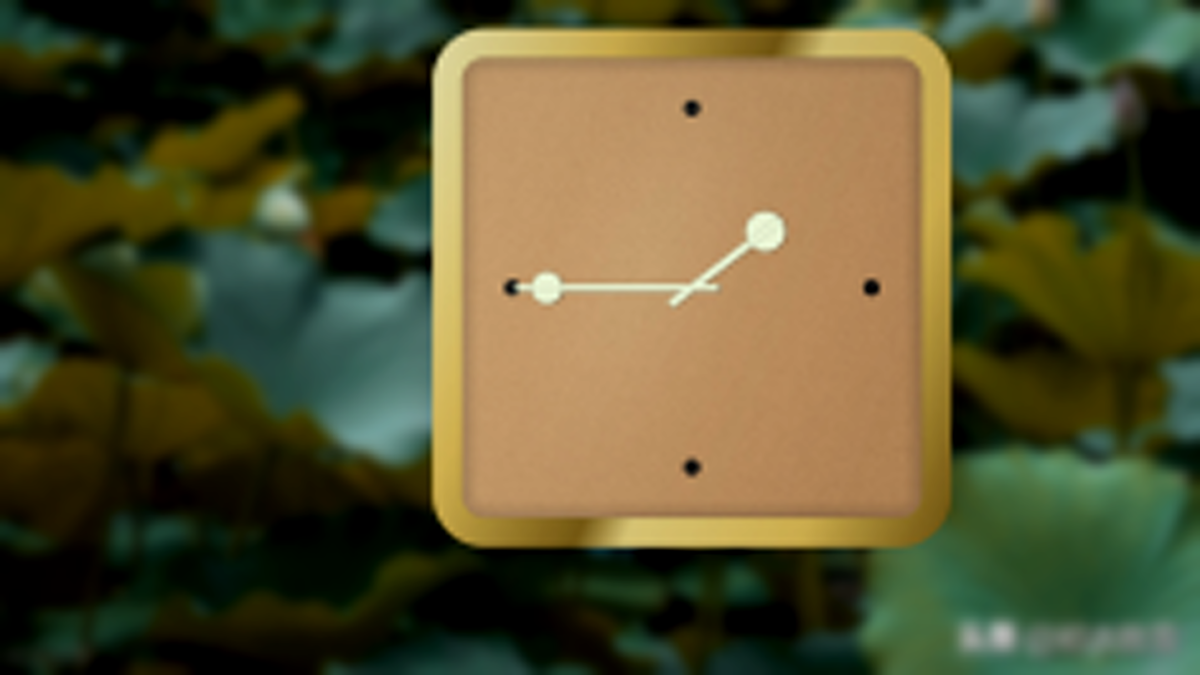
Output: 1h45
